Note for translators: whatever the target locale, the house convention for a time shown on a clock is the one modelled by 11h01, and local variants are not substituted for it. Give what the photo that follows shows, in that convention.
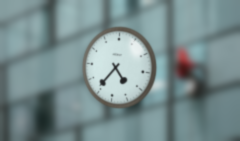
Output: 4h36
